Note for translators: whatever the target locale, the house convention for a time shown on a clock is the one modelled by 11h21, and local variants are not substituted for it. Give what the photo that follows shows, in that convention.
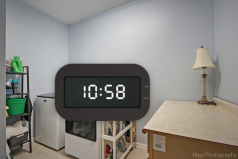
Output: 10h58
